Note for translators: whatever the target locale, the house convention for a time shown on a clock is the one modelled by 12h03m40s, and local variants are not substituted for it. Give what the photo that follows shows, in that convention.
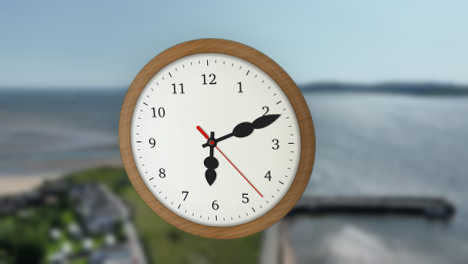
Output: 6h11m23s
